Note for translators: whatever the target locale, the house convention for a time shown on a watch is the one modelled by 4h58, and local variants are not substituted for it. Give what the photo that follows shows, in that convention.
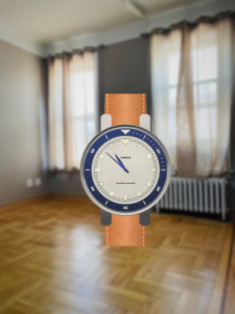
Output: 10h52
